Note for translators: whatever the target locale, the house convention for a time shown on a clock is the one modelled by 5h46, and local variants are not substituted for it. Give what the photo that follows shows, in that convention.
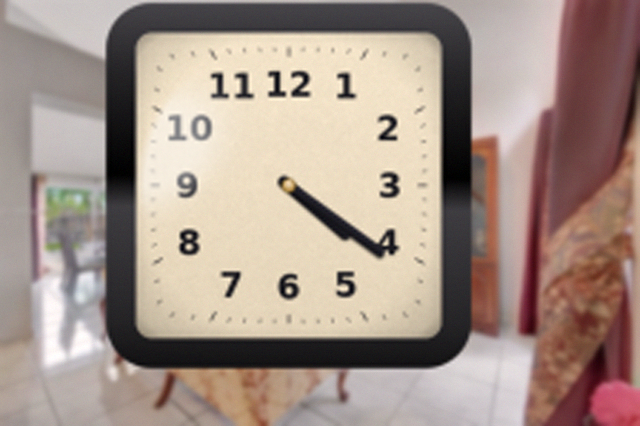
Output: 4h21
